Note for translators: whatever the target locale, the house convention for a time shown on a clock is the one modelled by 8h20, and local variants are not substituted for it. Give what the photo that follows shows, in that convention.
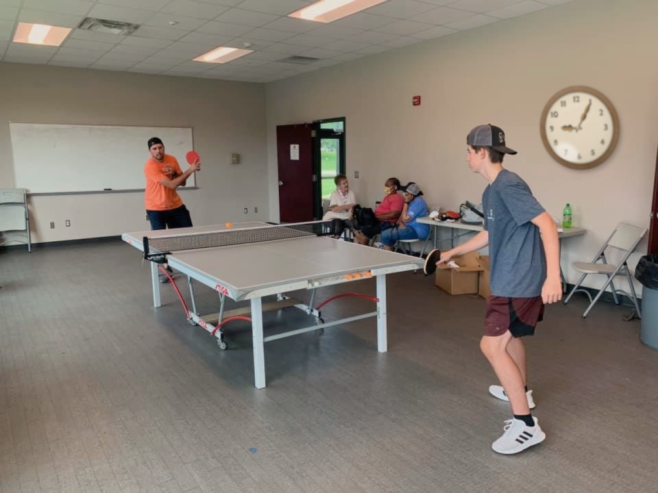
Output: 9h05
